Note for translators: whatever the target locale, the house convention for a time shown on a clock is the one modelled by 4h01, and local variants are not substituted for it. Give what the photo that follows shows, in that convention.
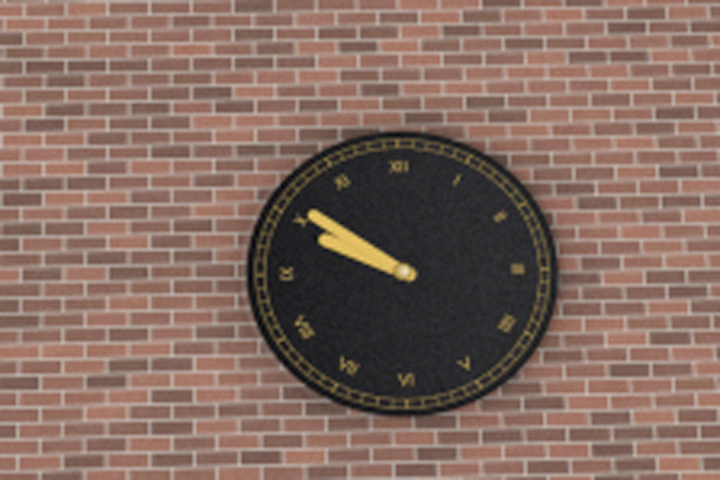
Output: 9h51
